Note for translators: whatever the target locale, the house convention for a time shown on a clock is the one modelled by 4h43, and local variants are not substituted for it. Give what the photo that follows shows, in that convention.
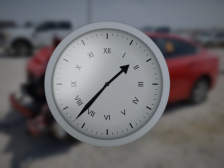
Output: 1h37
